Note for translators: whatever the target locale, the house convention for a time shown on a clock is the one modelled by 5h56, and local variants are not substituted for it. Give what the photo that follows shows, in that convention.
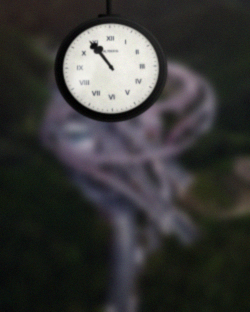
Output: 10h54
